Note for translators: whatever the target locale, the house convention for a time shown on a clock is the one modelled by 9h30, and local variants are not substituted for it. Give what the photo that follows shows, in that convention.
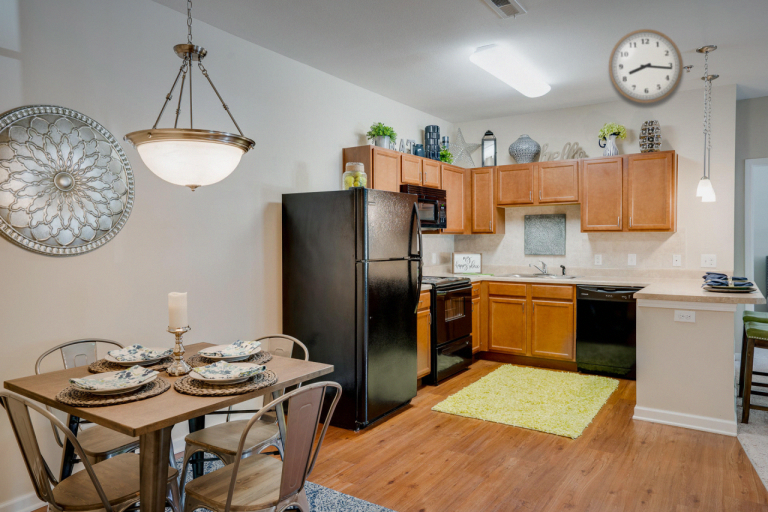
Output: 8h16
